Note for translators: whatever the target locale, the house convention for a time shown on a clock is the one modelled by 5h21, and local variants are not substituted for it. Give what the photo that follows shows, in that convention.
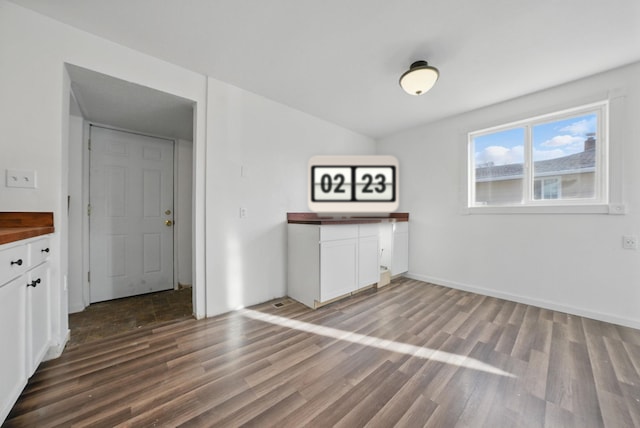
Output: 2h23
